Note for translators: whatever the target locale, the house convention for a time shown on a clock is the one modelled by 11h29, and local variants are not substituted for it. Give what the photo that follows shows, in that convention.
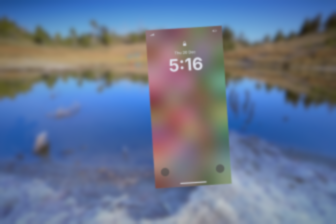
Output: 5h16
